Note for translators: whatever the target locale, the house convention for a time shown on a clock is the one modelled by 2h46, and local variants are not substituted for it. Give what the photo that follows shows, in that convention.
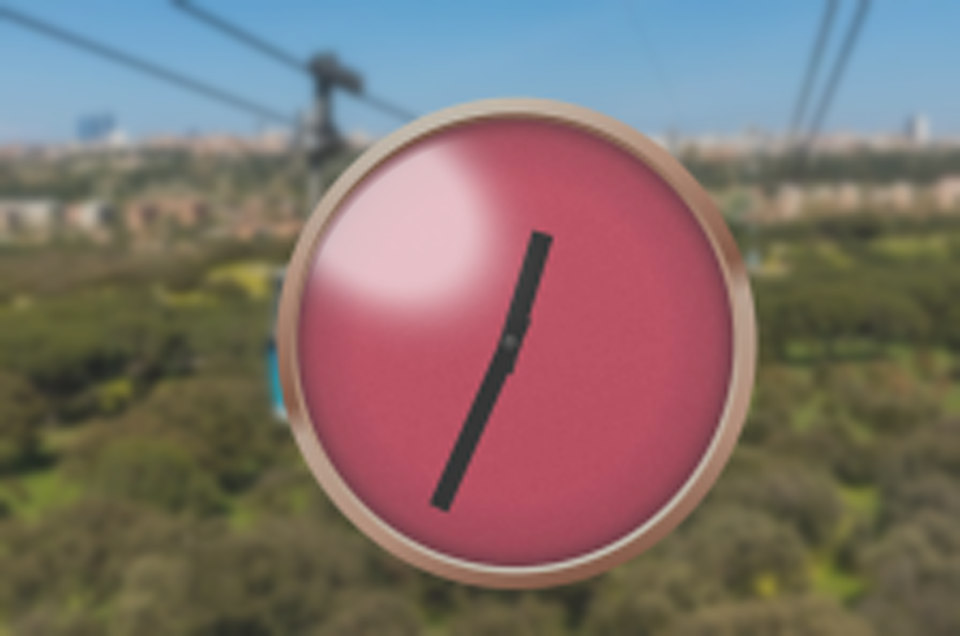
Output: 12h34
